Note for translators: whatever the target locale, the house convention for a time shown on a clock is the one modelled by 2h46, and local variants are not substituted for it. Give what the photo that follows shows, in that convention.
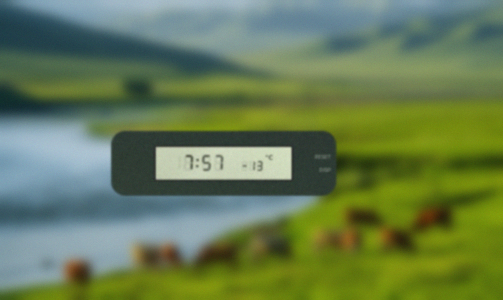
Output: 7h57
